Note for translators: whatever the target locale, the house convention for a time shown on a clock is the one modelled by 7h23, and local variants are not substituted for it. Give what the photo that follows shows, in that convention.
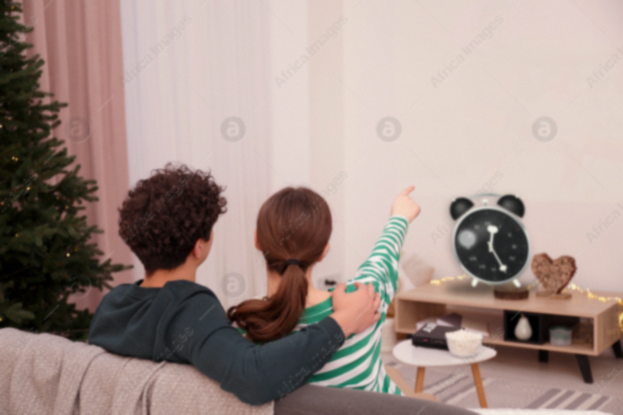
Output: 12h26
